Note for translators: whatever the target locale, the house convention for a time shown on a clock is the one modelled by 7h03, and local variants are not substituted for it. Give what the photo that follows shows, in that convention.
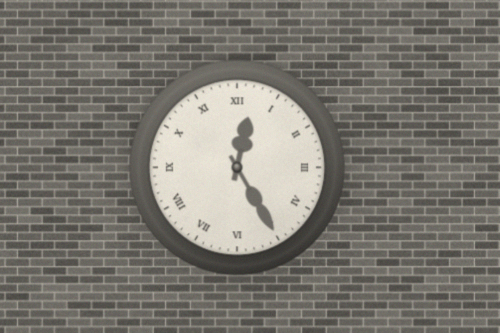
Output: 12h25
